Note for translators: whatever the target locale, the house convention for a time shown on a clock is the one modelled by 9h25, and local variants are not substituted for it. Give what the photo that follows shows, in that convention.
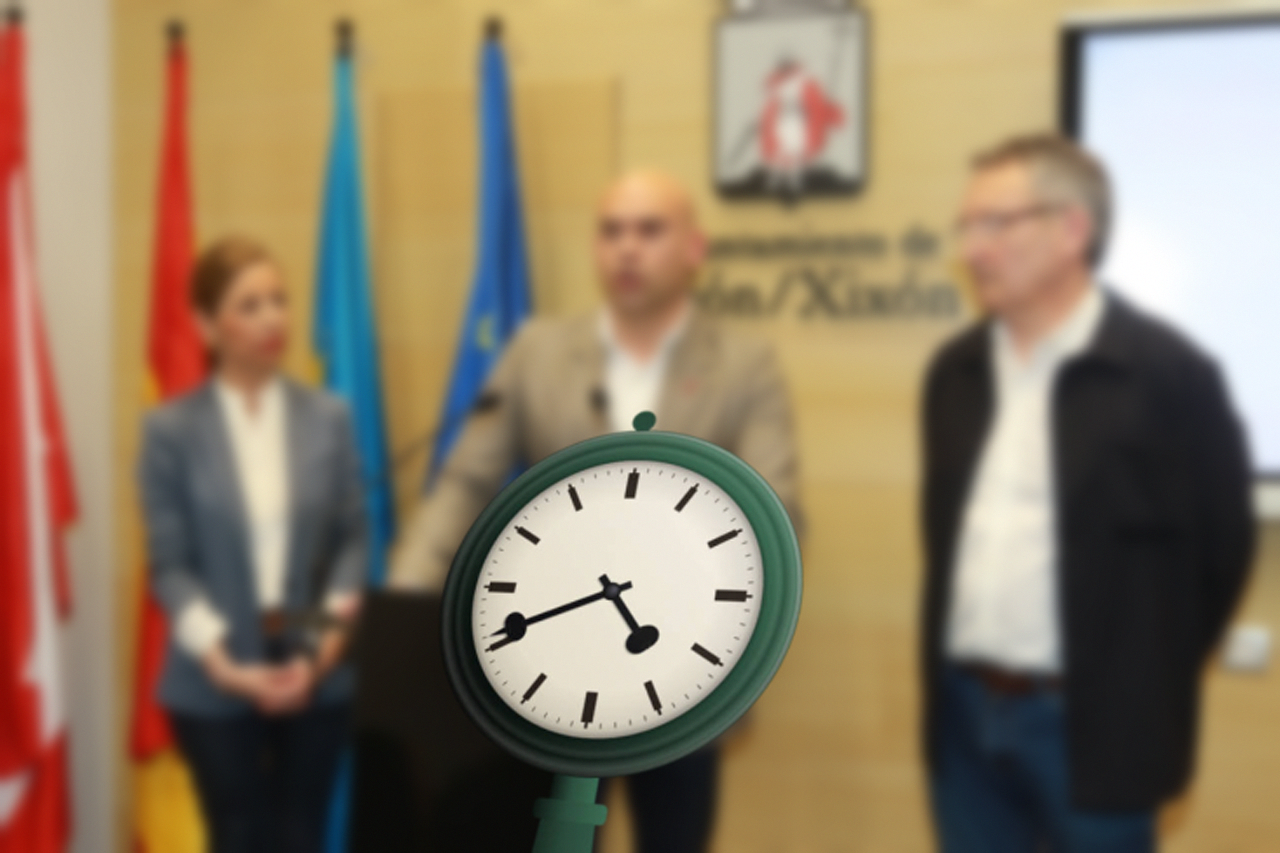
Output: 4h41
